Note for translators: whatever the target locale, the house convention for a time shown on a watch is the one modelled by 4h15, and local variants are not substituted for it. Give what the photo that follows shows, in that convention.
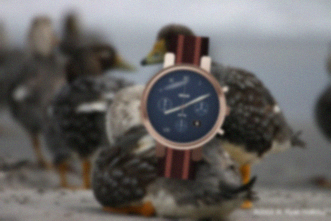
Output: 8h10
